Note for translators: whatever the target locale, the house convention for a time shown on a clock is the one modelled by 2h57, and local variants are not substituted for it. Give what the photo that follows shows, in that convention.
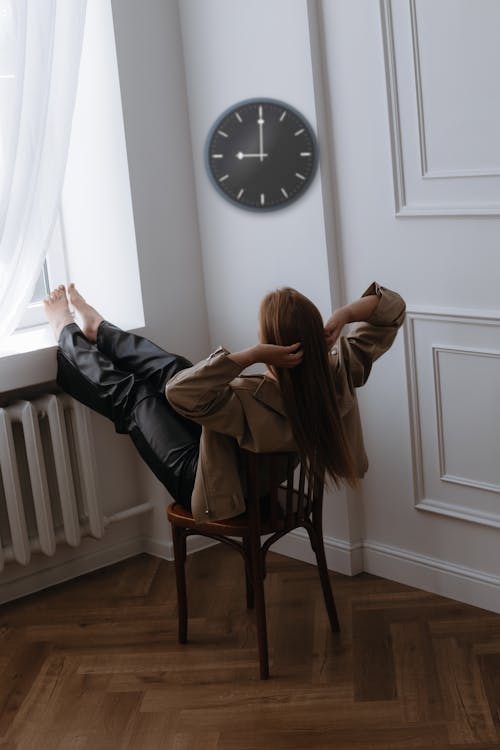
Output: 9h00
